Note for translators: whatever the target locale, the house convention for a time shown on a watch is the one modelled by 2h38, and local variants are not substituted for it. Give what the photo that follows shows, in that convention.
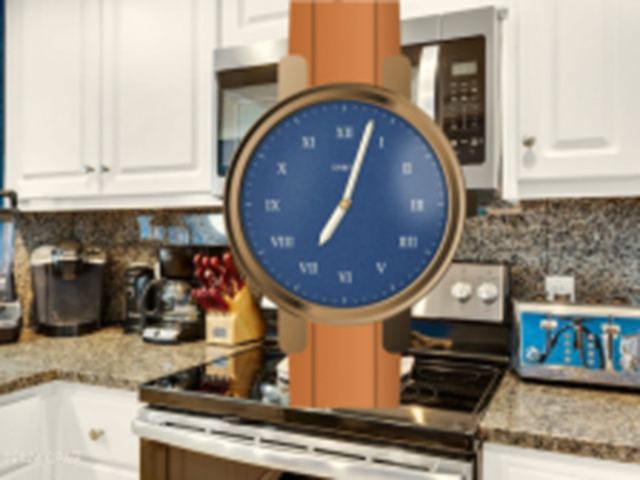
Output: 7h03
